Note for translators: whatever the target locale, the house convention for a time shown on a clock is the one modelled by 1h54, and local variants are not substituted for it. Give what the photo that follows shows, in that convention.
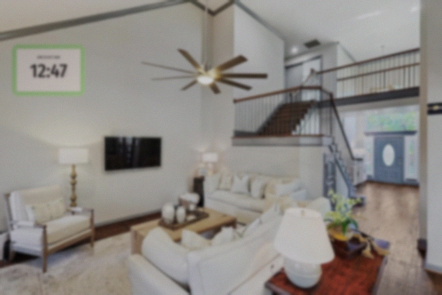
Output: 12h47
